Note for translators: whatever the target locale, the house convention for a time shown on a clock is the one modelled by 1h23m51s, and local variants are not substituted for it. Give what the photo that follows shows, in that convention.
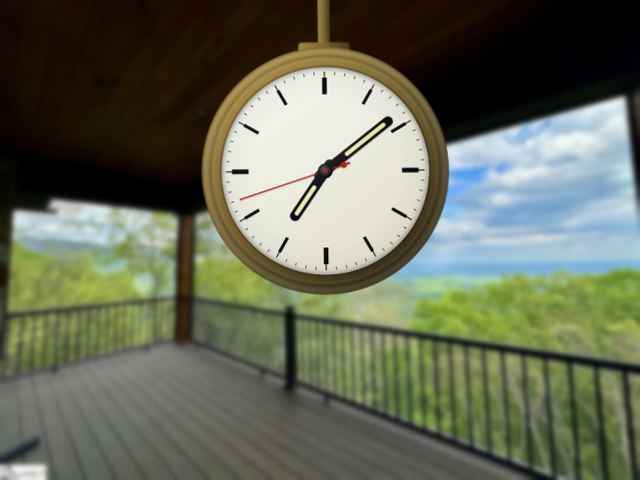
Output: 7h08m42s
